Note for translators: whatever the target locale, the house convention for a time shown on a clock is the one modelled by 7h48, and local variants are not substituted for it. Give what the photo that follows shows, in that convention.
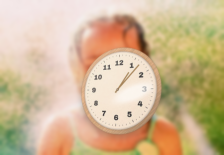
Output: 1h07
